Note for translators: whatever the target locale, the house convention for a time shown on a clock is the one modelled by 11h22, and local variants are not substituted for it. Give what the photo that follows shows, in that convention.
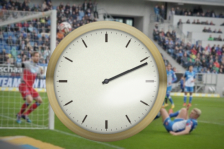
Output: 2h11
